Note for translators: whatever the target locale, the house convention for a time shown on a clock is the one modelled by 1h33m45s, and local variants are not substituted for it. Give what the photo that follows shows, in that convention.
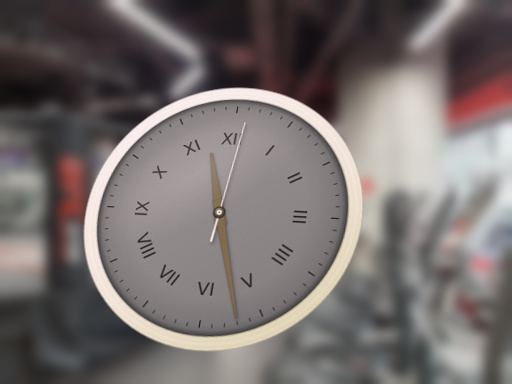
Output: 11h27m01s
